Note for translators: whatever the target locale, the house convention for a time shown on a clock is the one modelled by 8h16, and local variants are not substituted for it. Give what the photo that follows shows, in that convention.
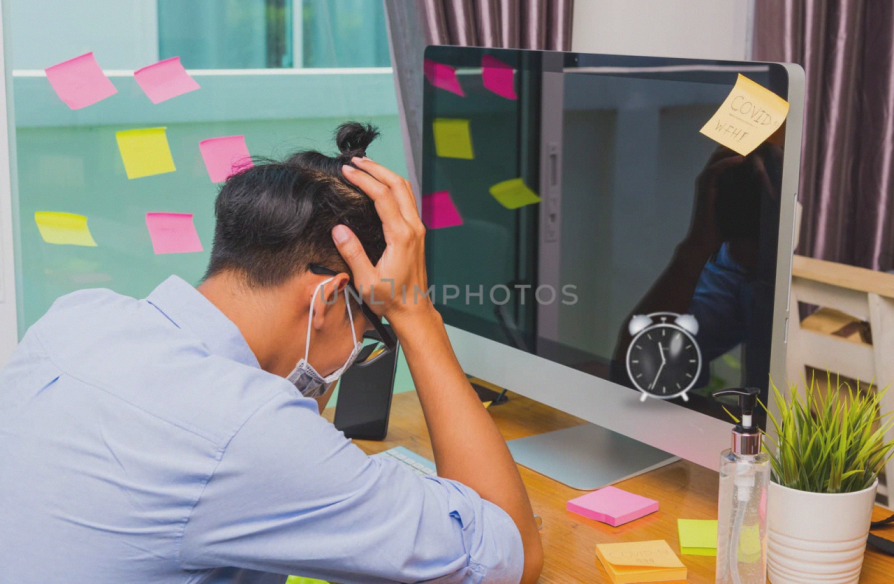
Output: 11h34
